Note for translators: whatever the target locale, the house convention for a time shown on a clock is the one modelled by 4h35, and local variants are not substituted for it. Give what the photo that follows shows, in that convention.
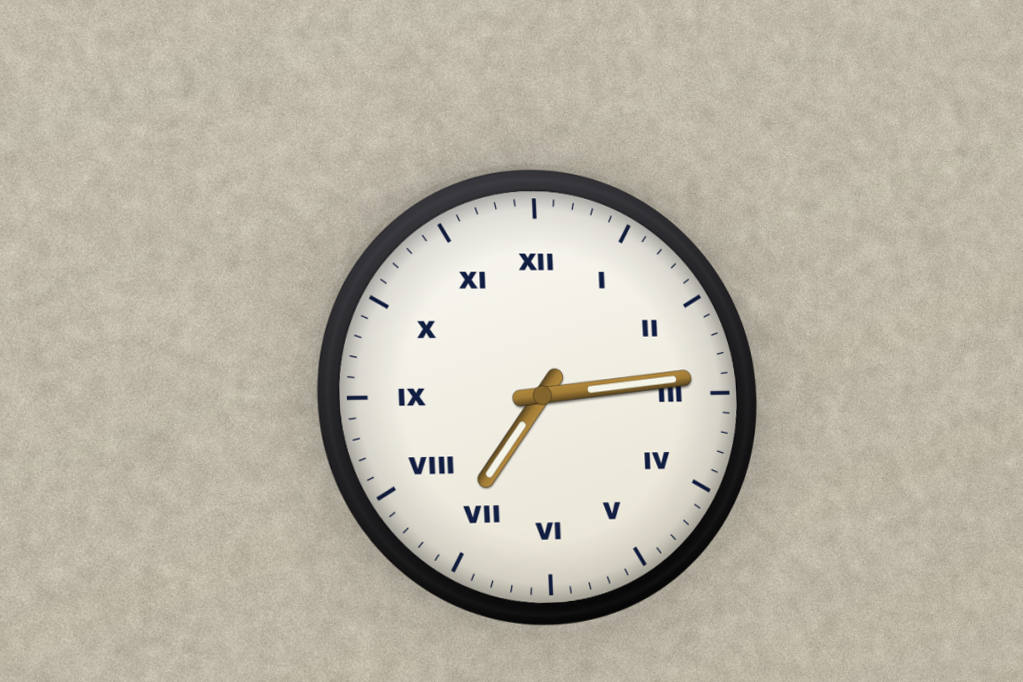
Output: 7h14
